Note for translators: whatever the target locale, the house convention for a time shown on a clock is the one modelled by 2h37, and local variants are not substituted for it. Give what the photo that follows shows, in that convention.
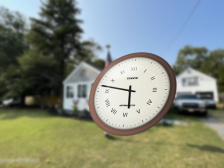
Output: 5h47
